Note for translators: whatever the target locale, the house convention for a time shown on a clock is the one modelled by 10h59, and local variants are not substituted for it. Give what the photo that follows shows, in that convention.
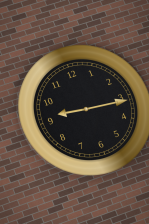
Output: 9h16
